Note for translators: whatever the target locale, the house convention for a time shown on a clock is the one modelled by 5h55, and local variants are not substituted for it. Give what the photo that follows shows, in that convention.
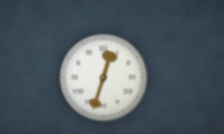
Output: 12h33
